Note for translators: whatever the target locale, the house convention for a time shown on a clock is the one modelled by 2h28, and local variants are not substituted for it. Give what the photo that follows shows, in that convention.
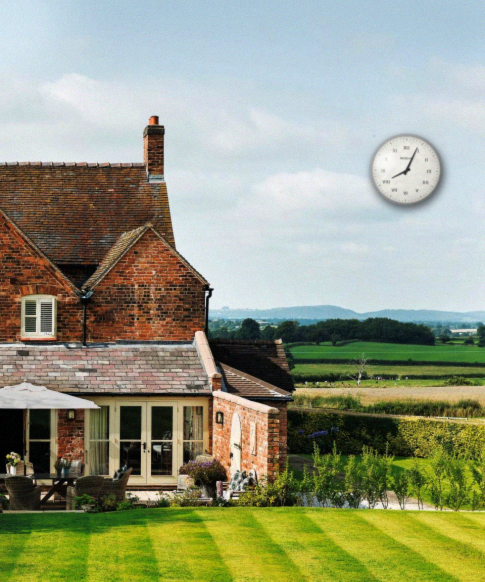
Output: 8h04
